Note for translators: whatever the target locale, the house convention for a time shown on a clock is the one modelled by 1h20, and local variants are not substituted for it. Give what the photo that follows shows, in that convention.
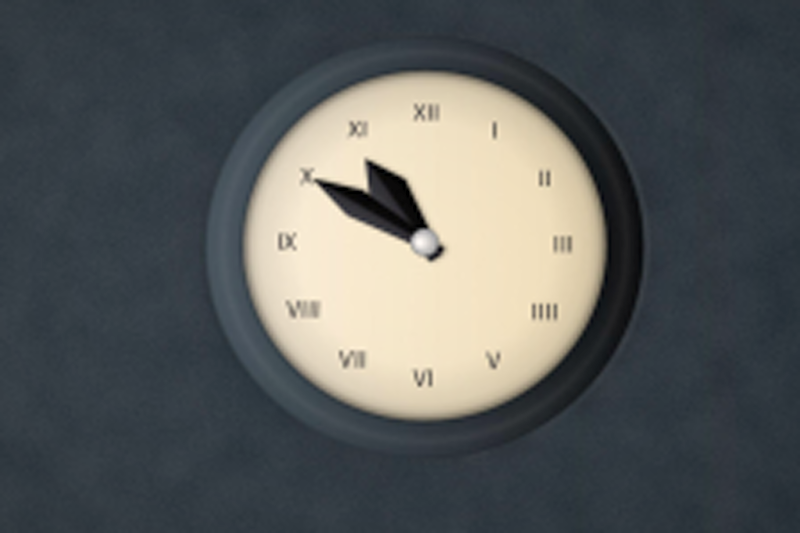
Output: 10h50
